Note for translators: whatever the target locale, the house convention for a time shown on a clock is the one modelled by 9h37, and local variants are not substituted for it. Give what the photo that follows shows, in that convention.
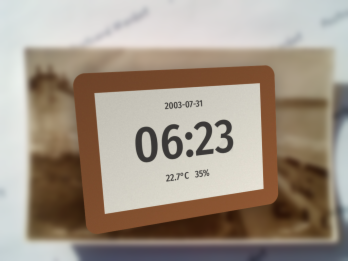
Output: 6h23
